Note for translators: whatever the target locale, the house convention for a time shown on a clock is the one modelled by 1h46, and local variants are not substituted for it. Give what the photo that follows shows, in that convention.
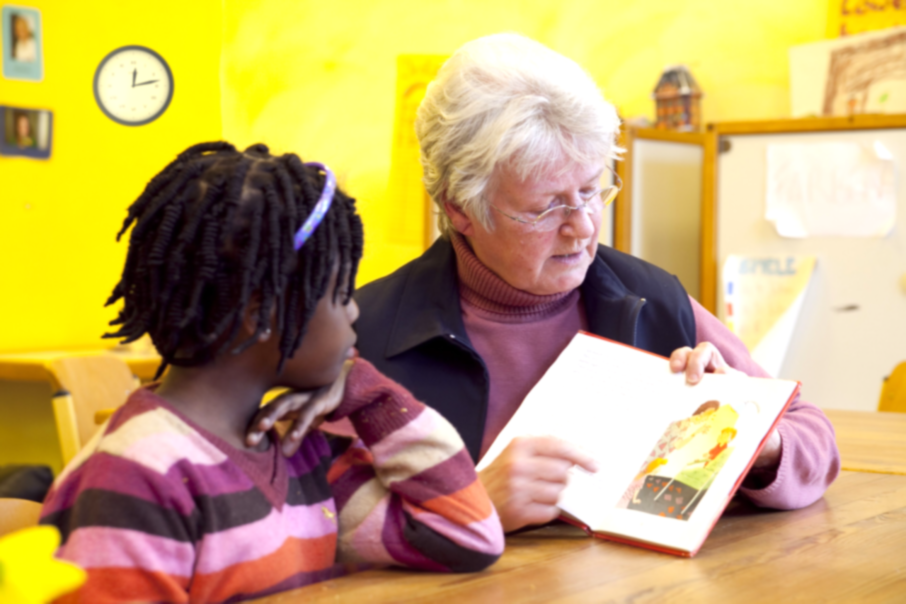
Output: 12h13
